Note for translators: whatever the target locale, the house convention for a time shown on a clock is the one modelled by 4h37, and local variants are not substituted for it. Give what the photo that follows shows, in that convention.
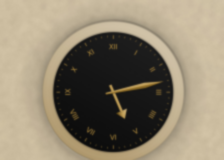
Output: 5h13
